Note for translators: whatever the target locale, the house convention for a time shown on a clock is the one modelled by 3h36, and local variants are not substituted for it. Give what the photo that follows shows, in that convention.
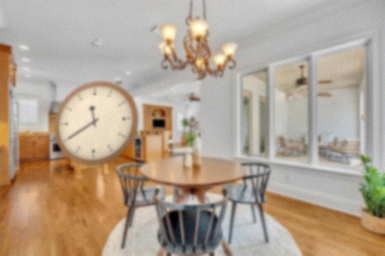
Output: 11h40
